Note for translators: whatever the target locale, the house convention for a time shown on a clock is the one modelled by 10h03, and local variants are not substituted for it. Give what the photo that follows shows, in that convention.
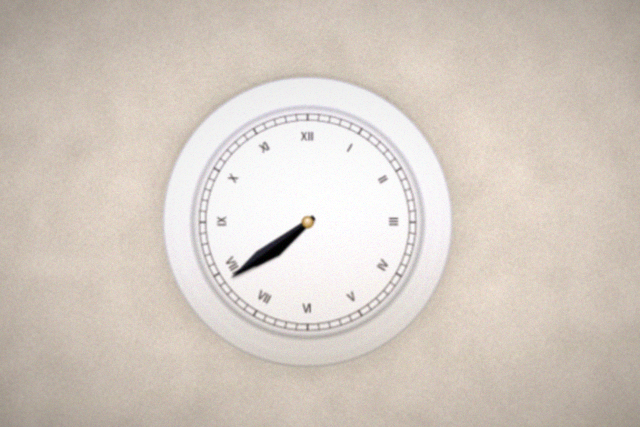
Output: 7h39
